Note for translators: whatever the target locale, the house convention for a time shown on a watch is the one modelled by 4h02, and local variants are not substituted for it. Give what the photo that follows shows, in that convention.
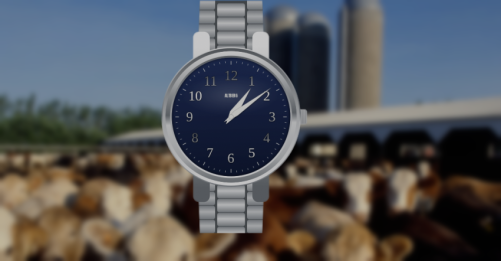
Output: 1h09
